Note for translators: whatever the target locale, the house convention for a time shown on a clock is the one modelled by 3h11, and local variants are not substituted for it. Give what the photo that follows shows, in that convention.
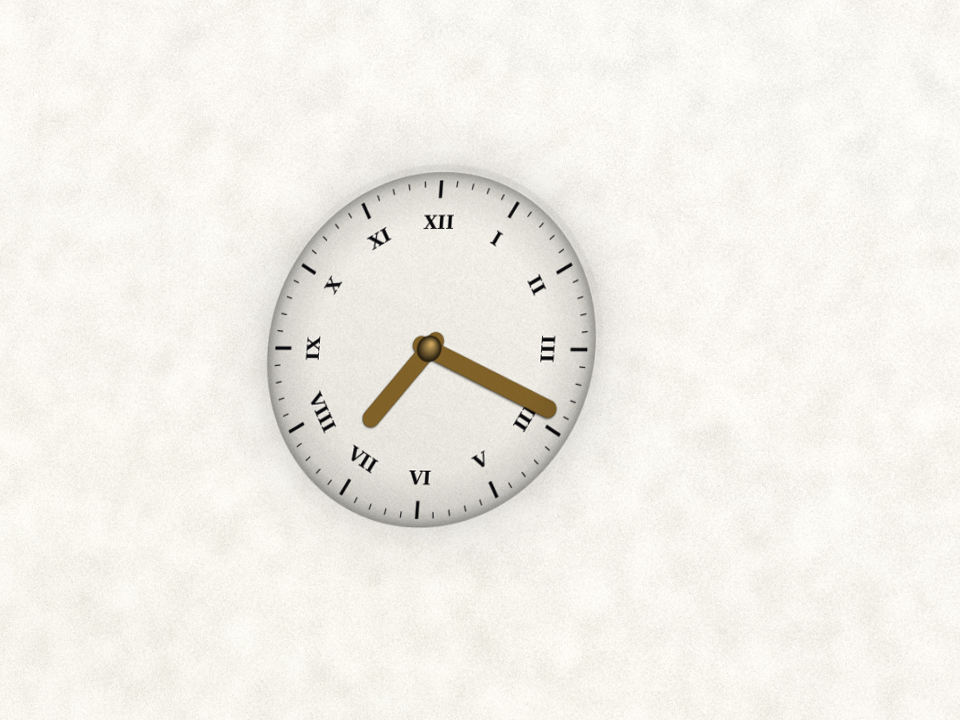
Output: 7h19
